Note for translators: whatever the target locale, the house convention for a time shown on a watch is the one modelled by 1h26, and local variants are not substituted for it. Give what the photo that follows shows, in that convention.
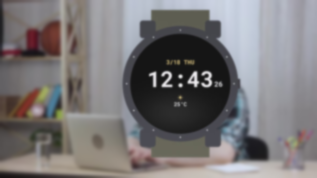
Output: 12h43
